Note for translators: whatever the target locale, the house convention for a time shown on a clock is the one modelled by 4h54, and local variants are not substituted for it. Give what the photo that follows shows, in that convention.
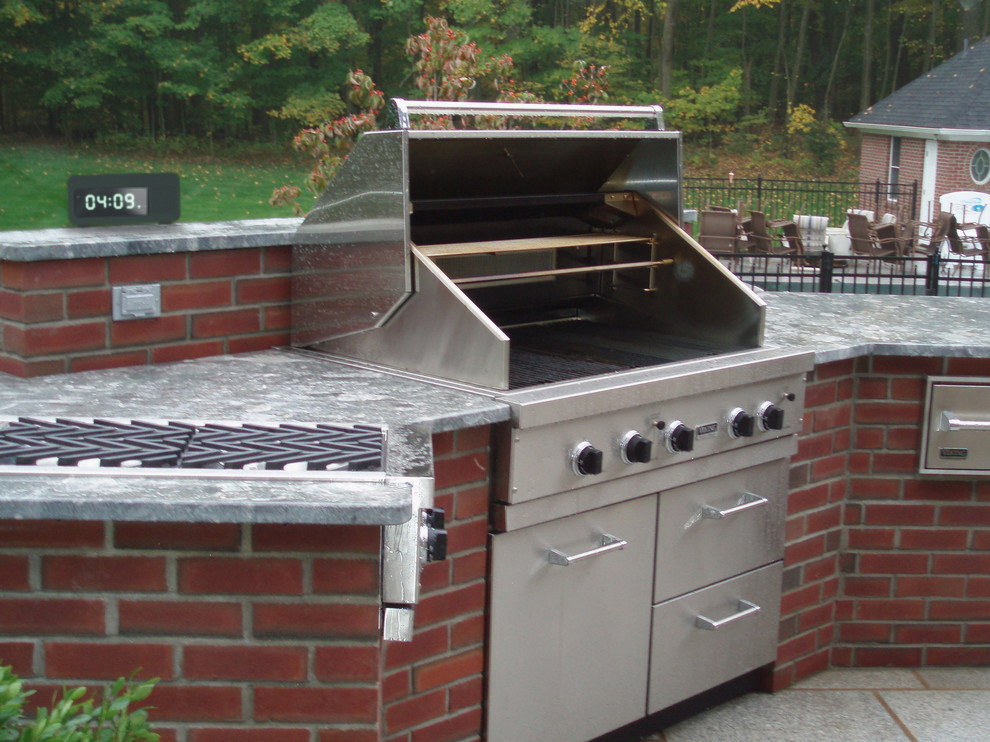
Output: 4h09
